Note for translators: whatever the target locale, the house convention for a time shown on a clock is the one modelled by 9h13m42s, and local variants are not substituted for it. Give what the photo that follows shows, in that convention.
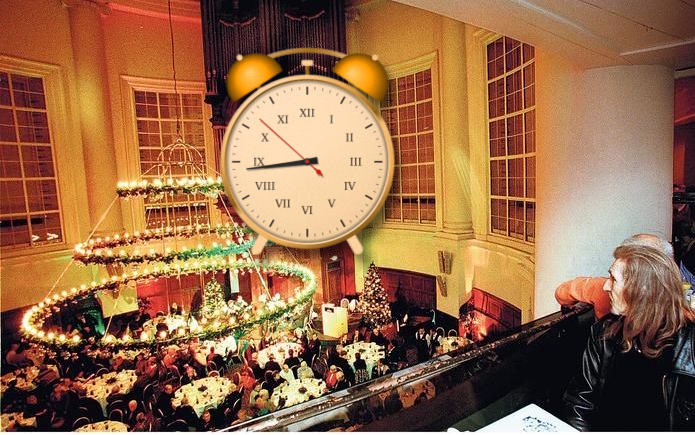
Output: 8h43m52s
